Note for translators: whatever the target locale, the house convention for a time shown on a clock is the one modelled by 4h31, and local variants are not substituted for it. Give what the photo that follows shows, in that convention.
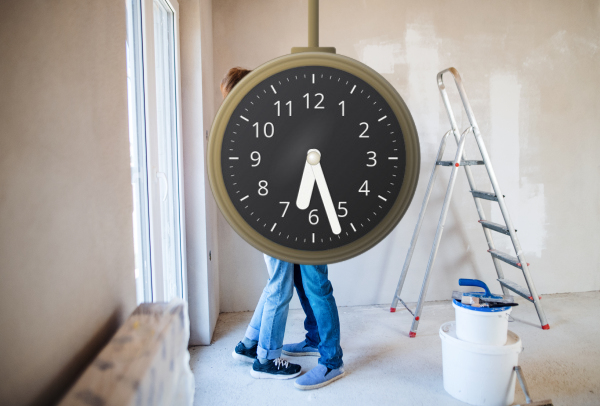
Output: 6h27
